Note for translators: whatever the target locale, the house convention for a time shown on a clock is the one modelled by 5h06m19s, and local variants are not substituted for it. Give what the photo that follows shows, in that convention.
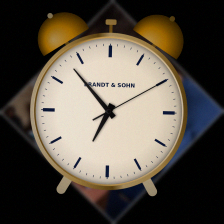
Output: 6h53m10s
